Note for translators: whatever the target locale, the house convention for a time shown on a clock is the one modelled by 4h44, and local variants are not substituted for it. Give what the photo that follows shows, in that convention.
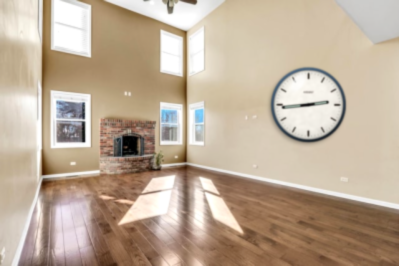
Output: 2h44
